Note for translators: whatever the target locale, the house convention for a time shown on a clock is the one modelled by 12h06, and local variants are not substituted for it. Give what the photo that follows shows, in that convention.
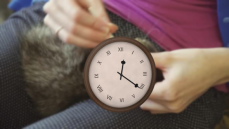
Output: 12h21
